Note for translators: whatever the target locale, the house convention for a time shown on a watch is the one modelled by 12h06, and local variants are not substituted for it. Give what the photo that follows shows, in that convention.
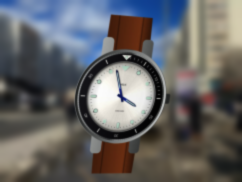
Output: 3h57
